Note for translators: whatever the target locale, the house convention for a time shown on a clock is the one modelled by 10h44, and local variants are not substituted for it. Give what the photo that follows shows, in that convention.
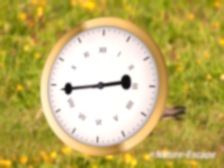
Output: 2h44
